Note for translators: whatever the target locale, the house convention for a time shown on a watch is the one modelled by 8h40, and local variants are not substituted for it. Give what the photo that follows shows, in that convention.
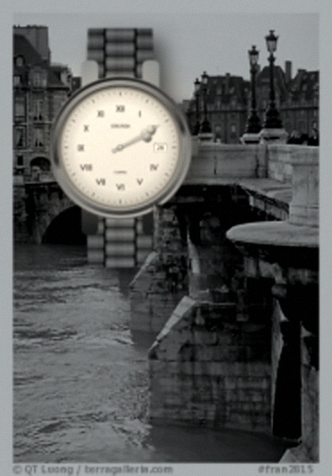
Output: 2h10
